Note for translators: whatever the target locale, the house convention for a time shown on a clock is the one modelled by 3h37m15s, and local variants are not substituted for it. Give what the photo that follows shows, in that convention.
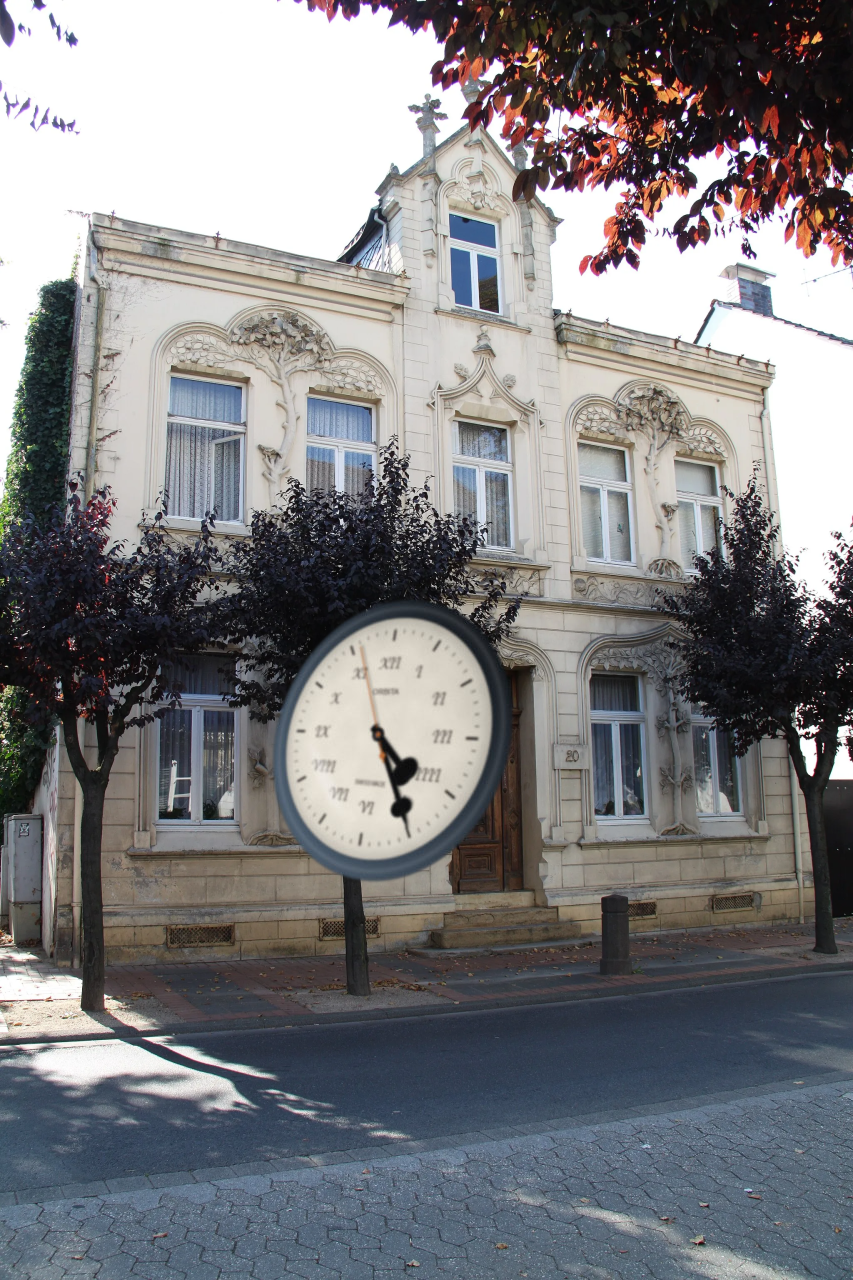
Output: 4h24m56s
